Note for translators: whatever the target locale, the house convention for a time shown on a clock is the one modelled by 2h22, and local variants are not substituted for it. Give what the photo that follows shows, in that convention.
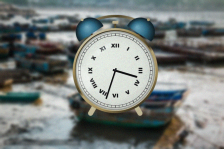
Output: 3h33
